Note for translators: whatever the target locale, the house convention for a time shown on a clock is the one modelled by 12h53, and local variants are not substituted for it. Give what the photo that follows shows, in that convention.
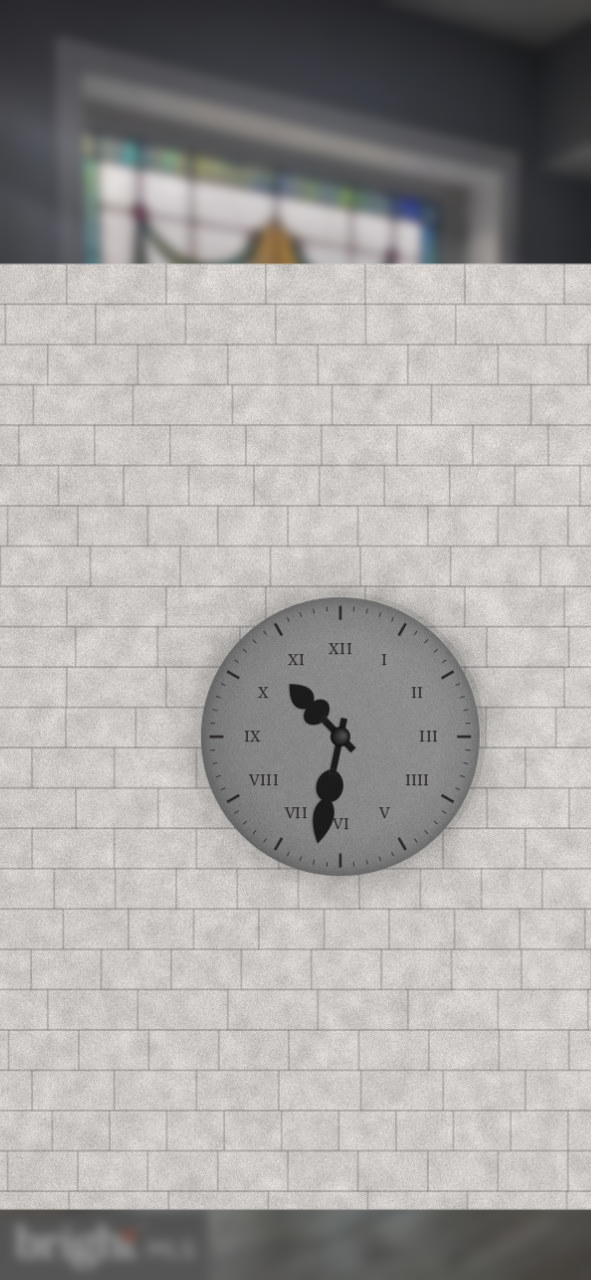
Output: 10h32
